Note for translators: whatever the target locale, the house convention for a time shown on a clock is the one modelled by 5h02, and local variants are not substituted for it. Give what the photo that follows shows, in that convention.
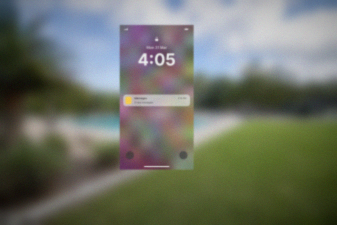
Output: 4h05
